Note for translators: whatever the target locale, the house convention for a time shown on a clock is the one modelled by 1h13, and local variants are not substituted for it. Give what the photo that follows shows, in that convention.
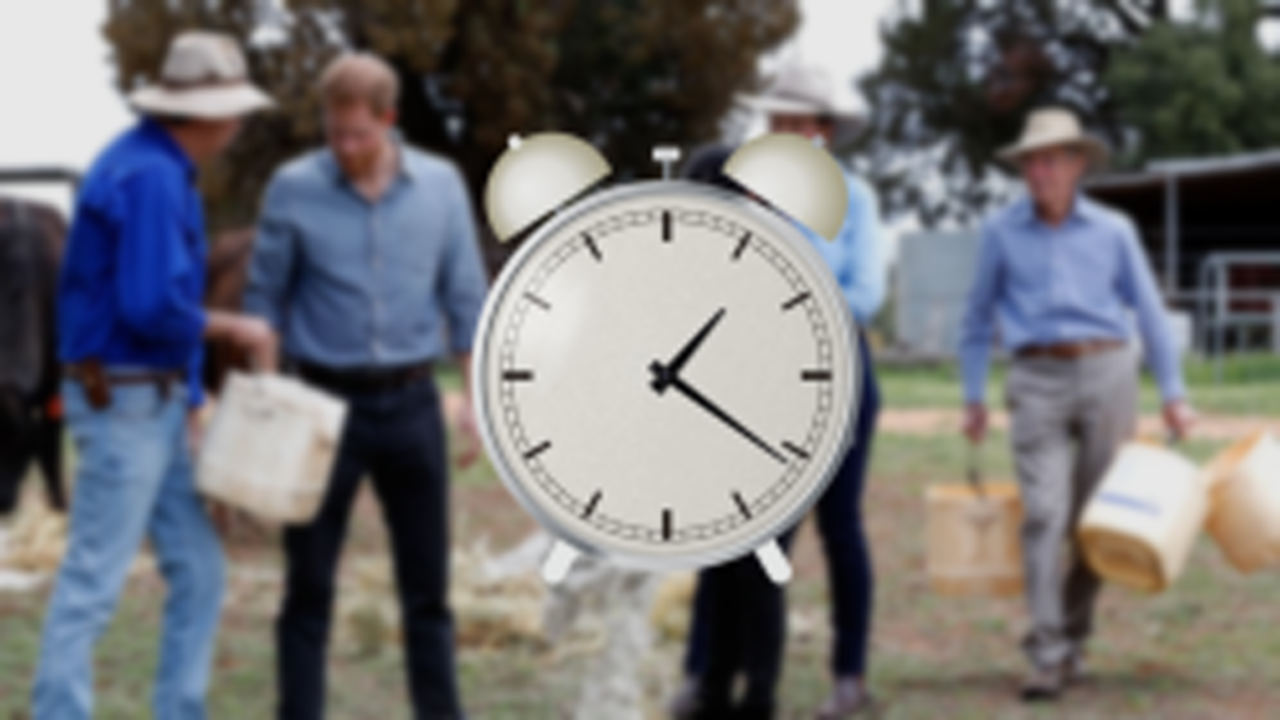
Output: 1h21
